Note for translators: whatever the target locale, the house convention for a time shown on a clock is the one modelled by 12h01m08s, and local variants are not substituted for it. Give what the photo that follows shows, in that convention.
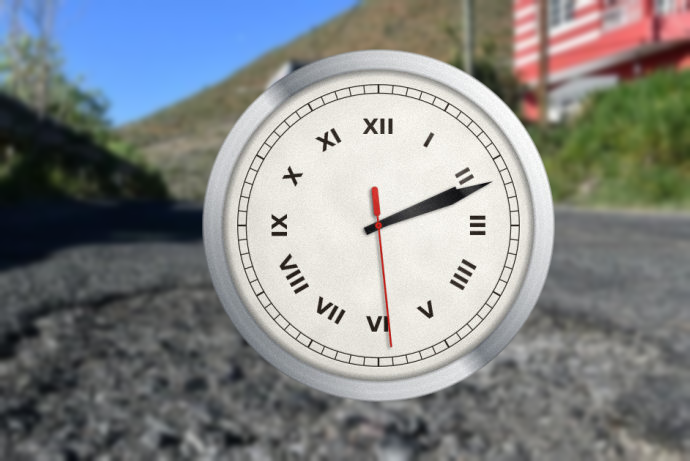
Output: 2h11m29s
